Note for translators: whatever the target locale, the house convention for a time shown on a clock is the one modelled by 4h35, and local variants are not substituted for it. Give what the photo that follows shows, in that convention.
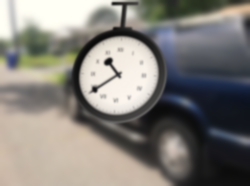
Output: 10h39
